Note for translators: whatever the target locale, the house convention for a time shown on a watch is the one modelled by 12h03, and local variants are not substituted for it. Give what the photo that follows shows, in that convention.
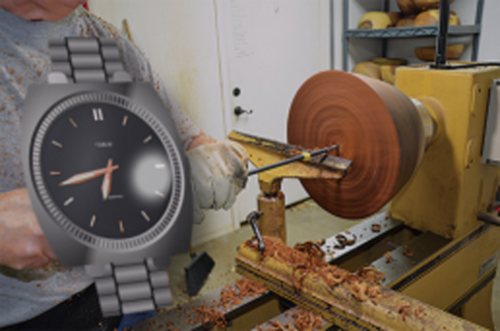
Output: 6h43
